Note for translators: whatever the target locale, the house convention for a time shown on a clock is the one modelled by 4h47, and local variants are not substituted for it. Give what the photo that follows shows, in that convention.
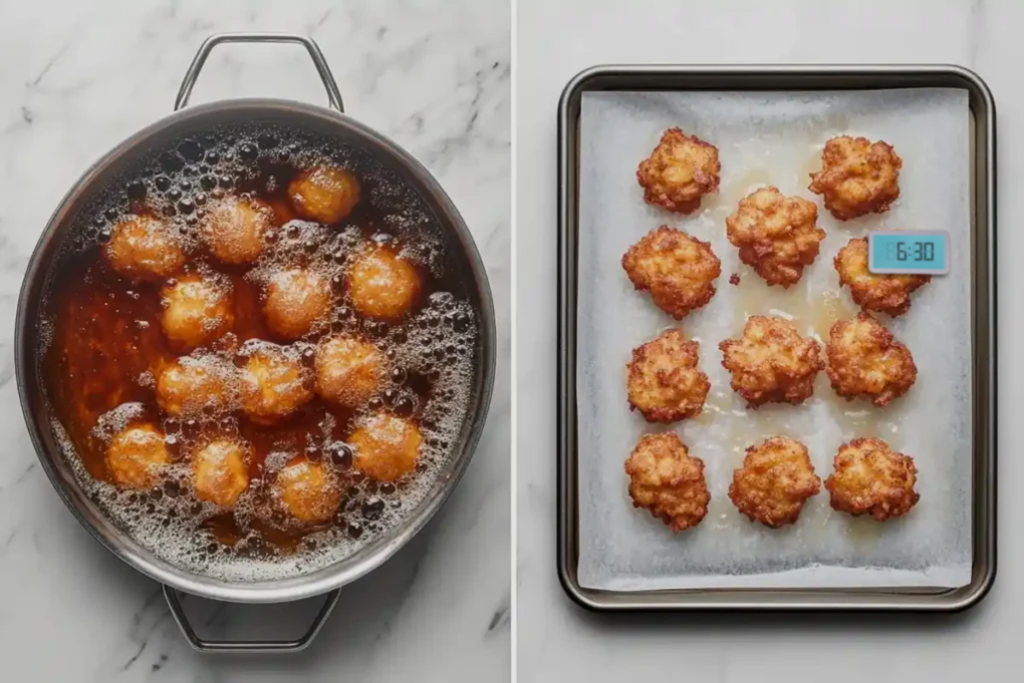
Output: 6h30
